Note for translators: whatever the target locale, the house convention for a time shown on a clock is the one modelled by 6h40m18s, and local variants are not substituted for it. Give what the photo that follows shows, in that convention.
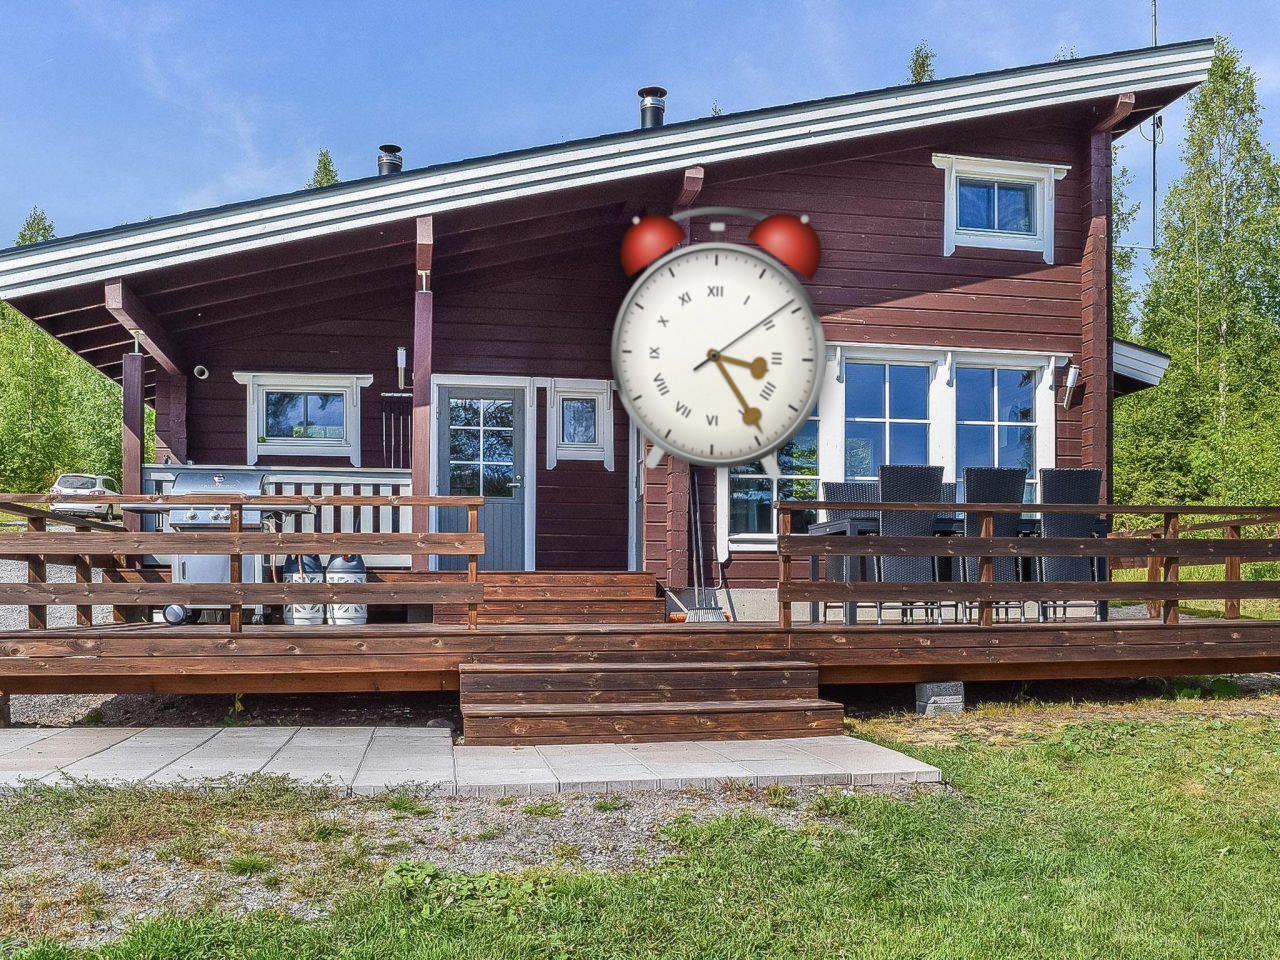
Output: 3h24m09s
